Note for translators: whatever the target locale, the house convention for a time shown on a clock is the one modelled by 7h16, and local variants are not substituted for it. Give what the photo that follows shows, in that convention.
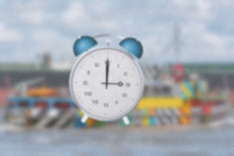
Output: 3h00
